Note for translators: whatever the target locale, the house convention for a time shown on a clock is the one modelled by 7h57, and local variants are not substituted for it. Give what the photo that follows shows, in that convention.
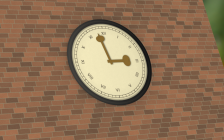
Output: 2h58
